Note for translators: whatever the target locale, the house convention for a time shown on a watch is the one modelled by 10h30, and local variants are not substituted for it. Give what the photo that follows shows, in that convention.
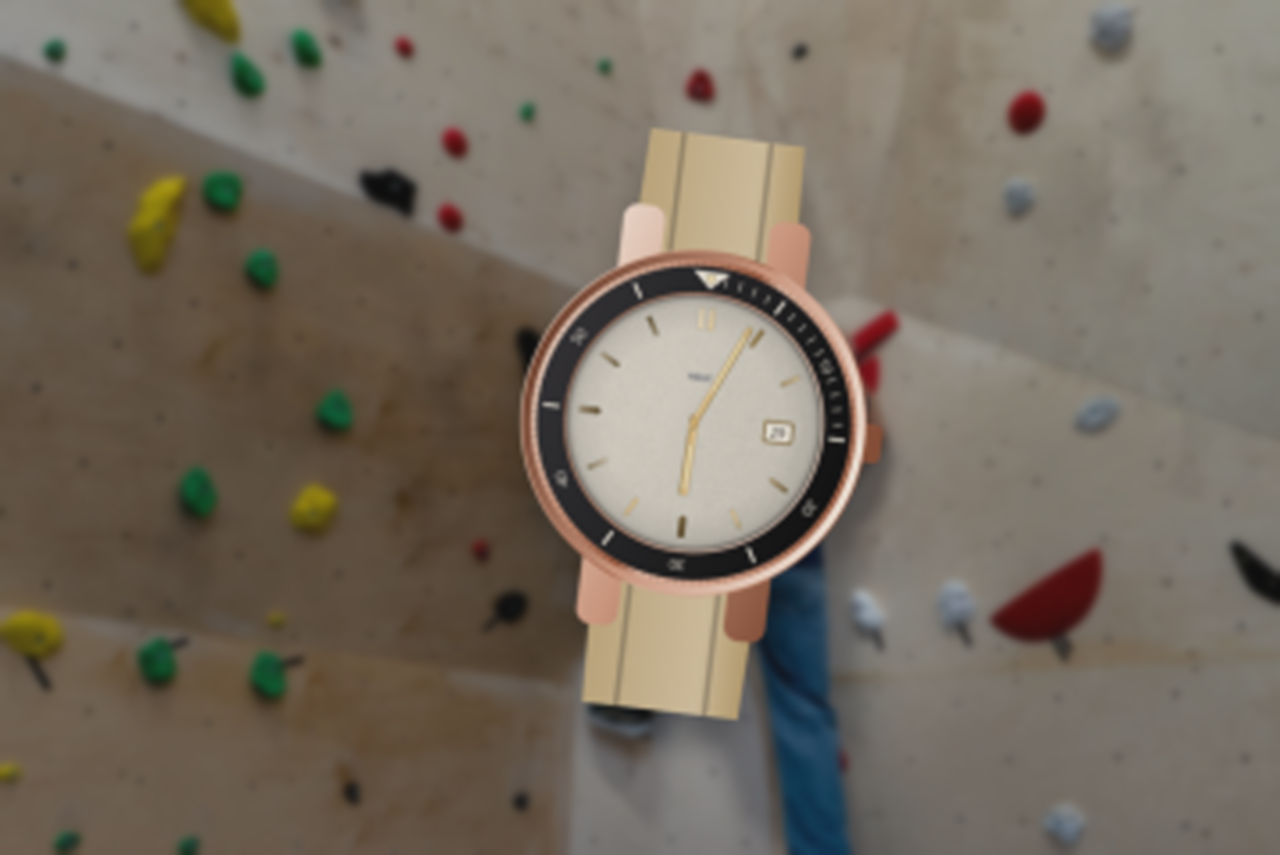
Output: 6h04
